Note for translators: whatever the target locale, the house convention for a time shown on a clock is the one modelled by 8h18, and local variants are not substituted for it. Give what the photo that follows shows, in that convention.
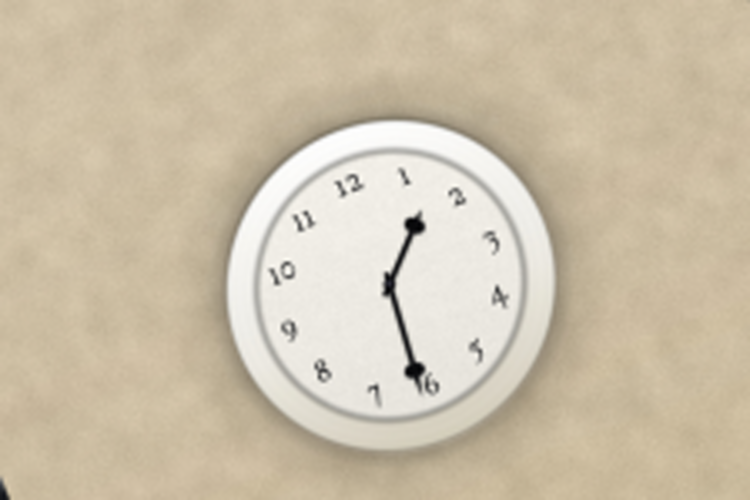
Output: 1h31
